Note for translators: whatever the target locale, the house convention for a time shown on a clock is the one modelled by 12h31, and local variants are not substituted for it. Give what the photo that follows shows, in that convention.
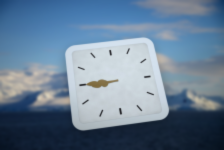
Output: 8h45
